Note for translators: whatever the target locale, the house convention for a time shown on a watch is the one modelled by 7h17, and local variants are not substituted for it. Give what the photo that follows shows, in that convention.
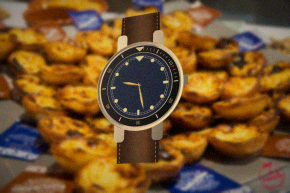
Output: 9h28
